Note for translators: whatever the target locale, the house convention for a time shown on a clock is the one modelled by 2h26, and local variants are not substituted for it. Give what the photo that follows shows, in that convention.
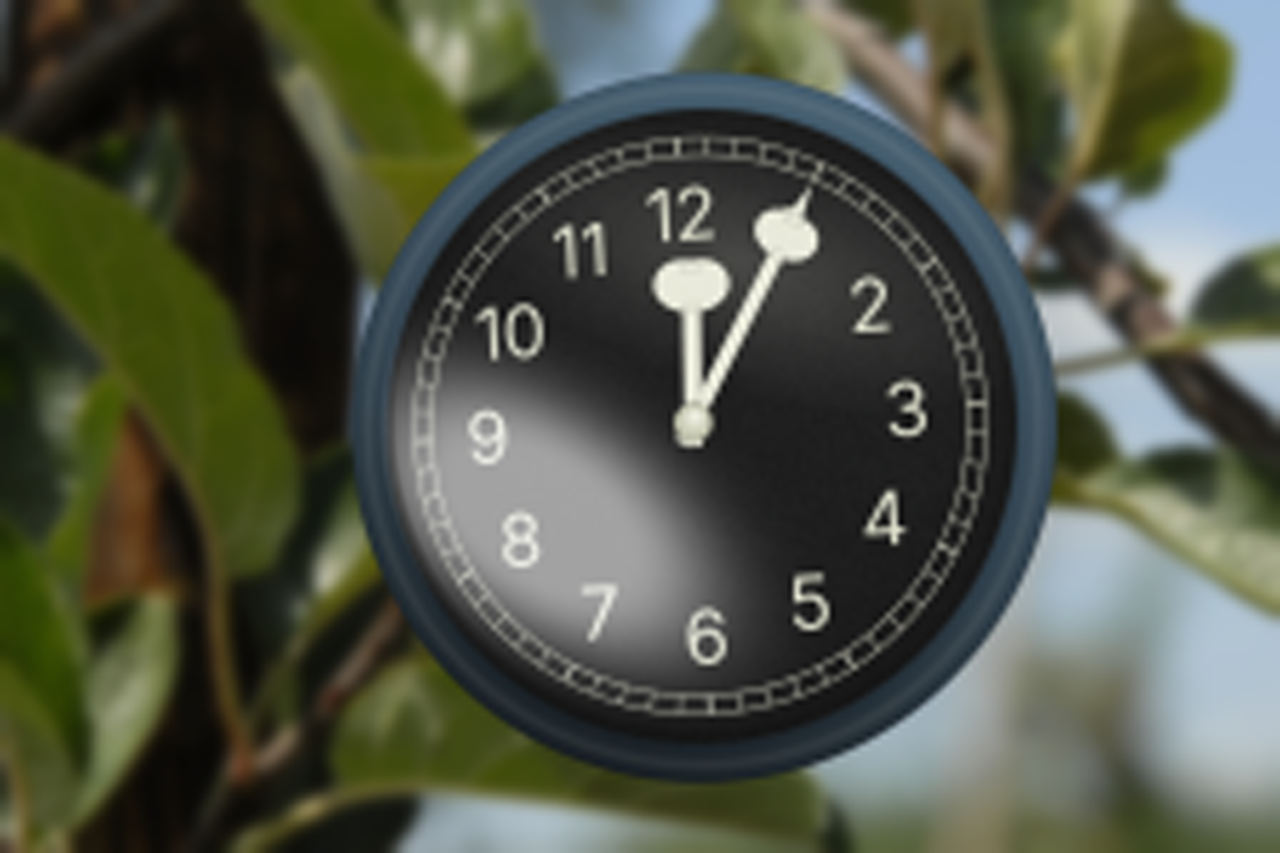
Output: 12h05
